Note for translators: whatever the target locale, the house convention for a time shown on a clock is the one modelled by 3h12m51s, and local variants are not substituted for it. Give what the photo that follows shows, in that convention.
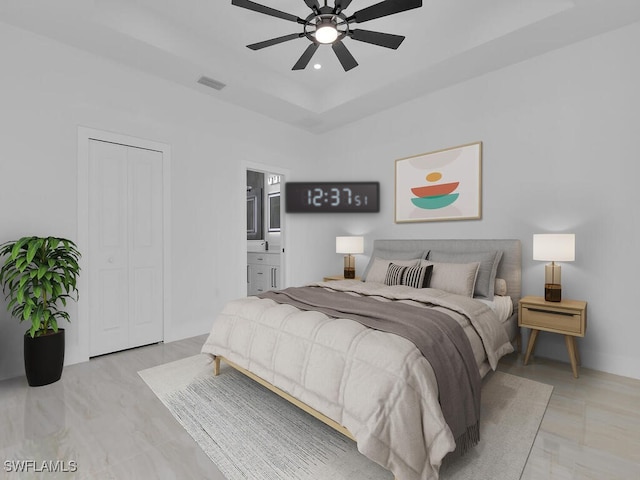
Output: 12h37m51s
